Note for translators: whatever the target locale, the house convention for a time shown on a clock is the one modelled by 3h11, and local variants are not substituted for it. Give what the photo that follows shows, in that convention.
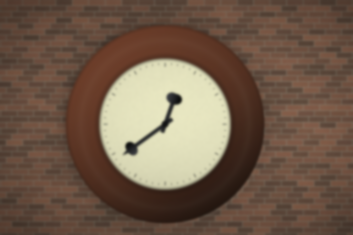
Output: 12h39
